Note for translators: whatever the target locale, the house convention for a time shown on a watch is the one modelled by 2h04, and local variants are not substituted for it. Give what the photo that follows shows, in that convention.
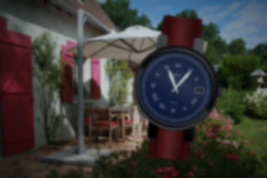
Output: 11h06
